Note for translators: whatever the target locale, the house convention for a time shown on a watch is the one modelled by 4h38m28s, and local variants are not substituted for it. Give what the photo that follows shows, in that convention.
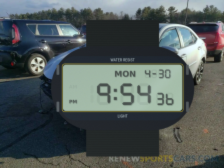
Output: 9h54m36s
